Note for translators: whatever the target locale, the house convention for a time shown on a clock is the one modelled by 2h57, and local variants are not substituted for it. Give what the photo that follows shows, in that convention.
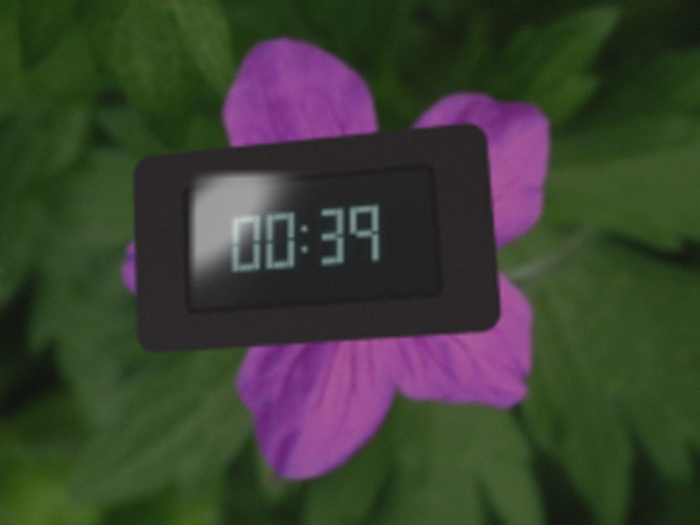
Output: 0h39
